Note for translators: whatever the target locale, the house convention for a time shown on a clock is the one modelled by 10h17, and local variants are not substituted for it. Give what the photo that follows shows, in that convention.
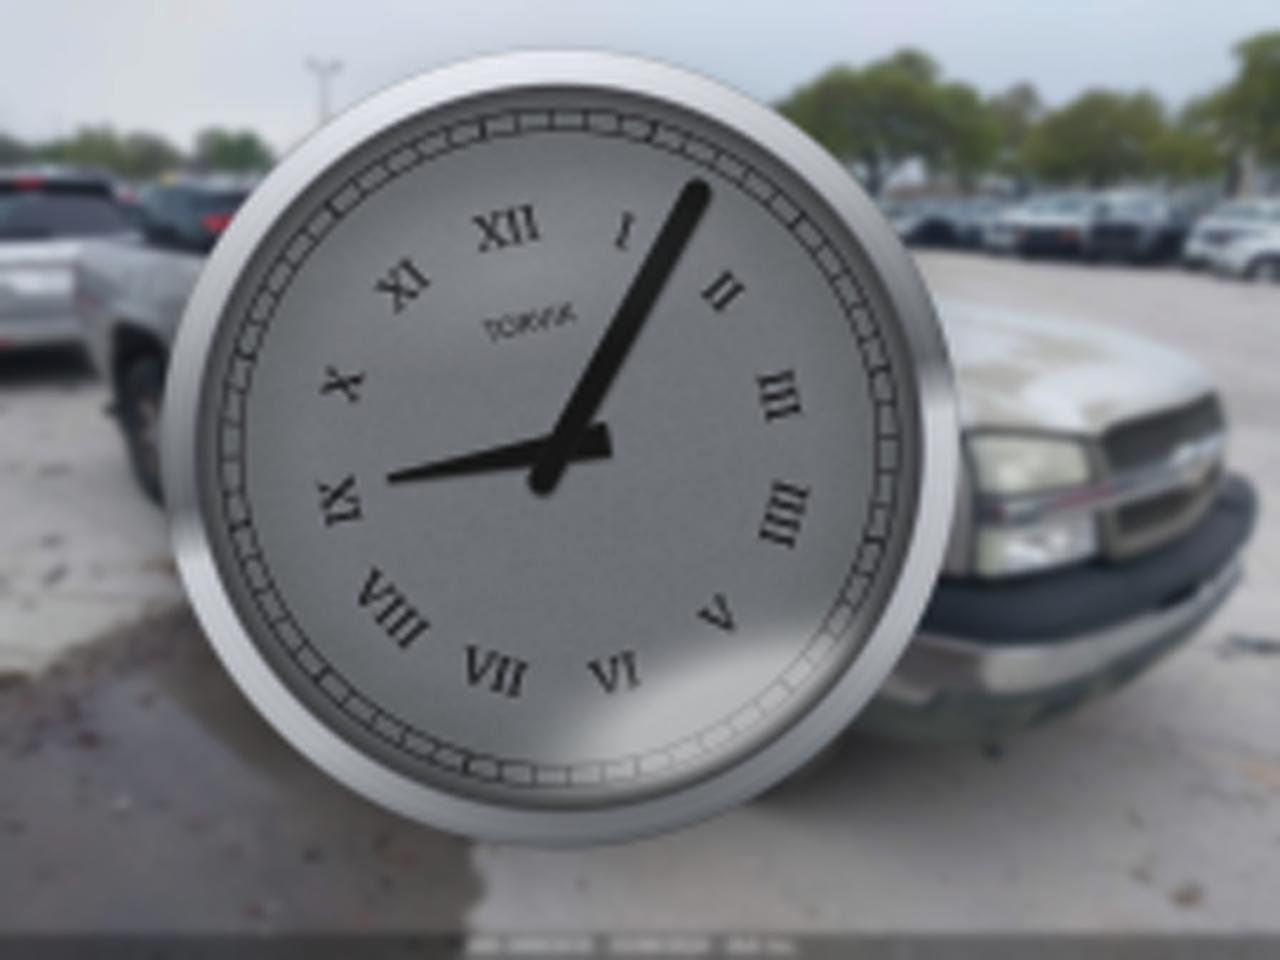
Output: 9h07
